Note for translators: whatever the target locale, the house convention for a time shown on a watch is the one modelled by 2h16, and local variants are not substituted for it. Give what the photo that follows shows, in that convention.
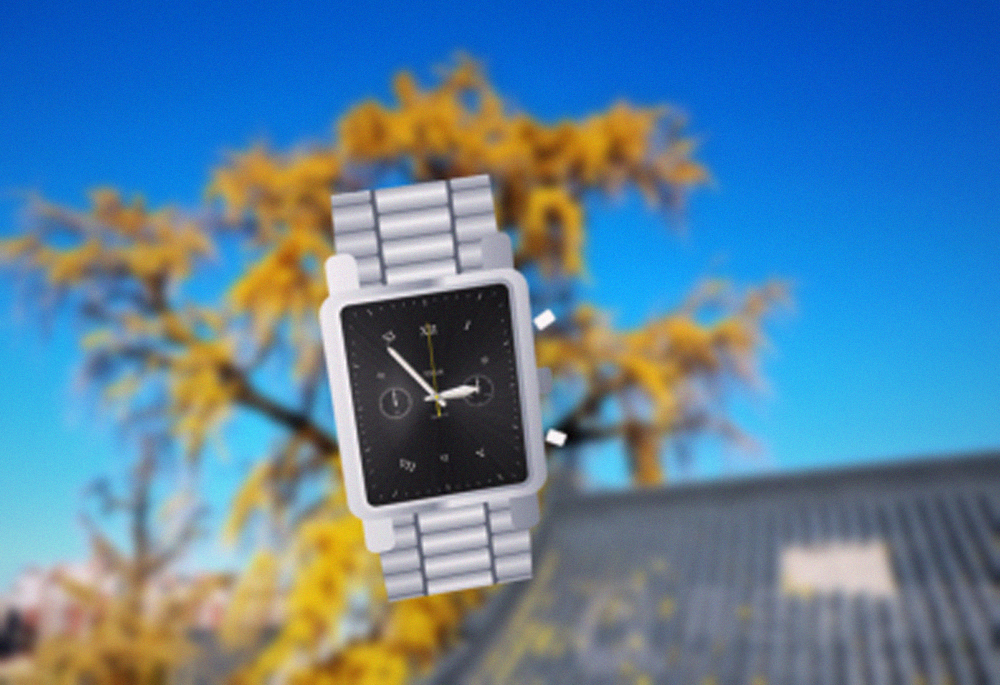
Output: 2h54
